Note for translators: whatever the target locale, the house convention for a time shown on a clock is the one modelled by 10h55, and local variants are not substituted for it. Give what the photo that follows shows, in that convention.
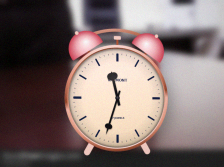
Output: 11h33
